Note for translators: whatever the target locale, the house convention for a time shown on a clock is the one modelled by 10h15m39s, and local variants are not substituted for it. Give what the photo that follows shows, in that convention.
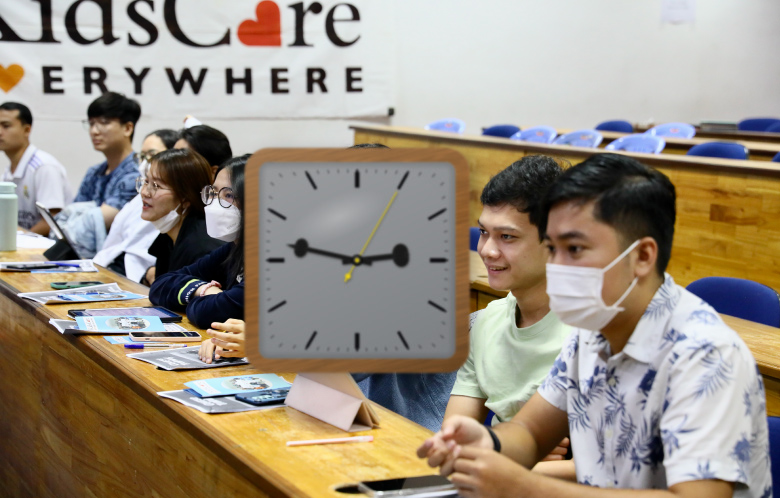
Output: 2h47m05s
